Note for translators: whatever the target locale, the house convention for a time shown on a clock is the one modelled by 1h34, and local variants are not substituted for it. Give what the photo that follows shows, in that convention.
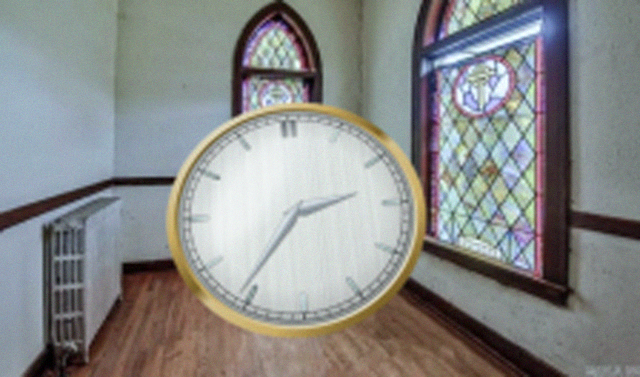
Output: 2h36
